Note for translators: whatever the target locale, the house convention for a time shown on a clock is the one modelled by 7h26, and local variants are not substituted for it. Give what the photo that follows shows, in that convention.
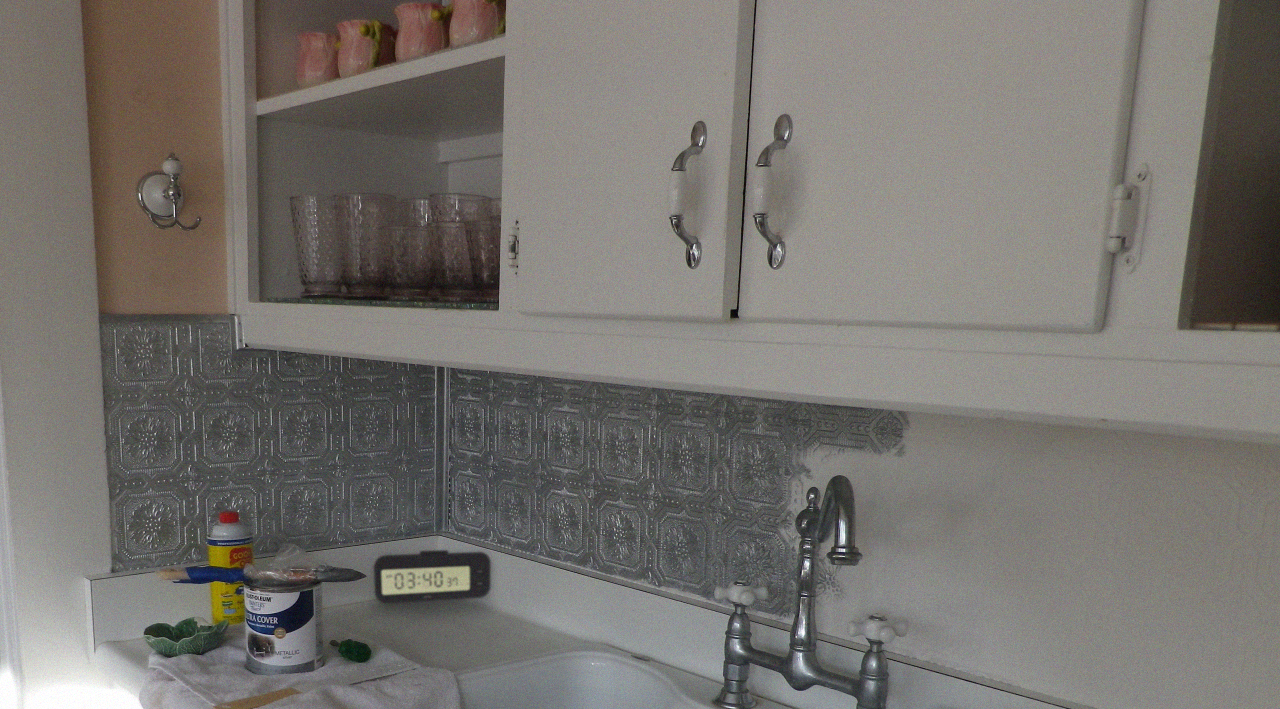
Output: 3h40
